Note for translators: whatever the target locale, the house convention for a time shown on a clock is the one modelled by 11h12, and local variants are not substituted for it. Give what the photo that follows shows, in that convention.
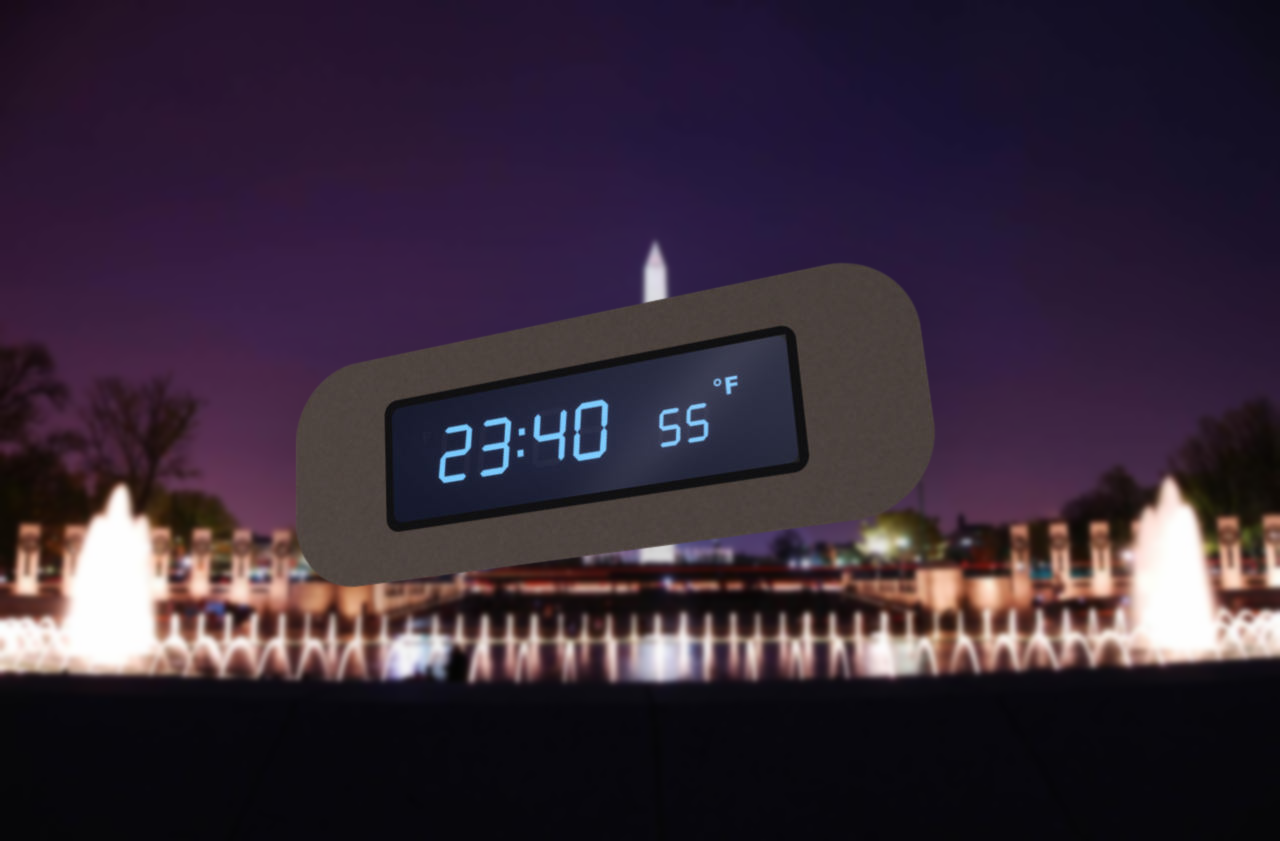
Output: 23h40
